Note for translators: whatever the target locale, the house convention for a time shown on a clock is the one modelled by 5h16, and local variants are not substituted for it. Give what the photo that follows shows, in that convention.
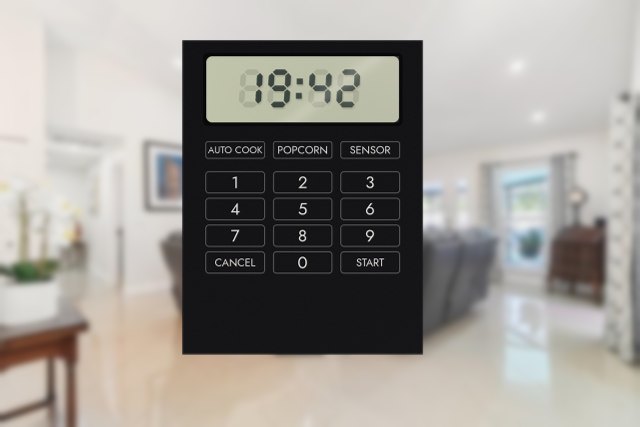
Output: 19h42
